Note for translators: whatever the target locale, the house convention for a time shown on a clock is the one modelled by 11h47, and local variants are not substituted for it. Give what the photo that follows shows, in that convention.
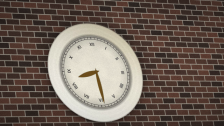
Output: 8h29
